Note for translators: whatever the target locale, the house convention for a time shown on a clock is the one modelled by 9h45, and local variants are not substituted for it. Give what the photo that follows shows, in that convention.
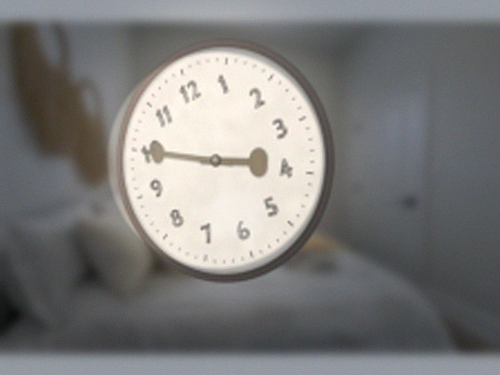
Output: 3h50
